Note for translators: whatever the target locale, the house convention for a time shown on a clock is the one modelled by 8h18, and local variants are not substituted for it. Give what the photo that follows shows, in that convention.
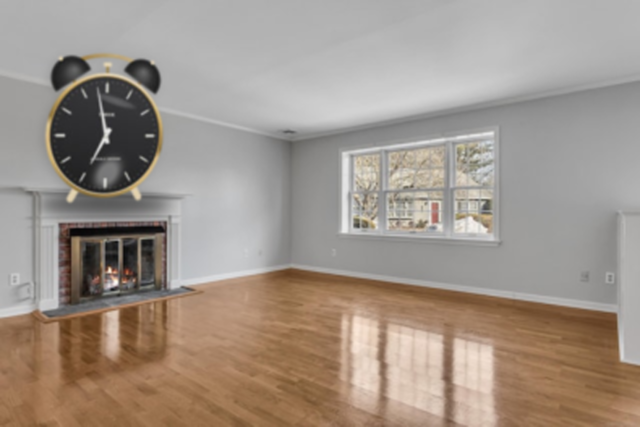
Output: 6h58
